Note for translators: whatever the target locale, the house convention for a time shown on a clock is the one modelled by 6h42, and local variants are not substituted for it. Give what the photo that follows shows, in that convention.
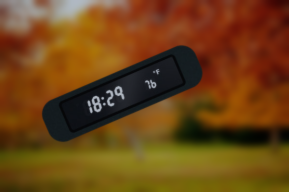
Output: 18h29
